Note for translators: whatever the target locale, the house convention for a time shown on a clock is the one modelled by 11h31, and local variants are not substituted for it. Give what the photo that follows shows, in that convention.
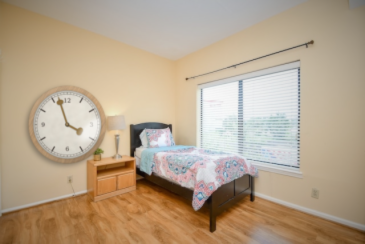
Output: 3h57
